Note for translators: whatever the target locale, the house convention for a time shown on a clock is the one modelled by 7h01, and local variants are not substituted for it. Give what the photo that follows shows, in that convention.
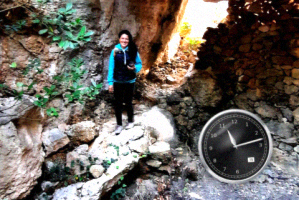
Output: 11h13
